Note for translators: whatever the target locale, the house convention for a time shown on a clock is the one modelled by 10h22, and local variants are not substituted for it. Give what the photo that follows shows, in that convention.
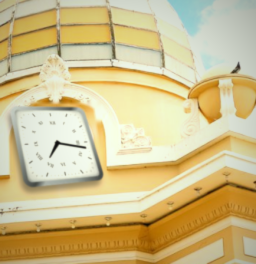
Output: 7h17
